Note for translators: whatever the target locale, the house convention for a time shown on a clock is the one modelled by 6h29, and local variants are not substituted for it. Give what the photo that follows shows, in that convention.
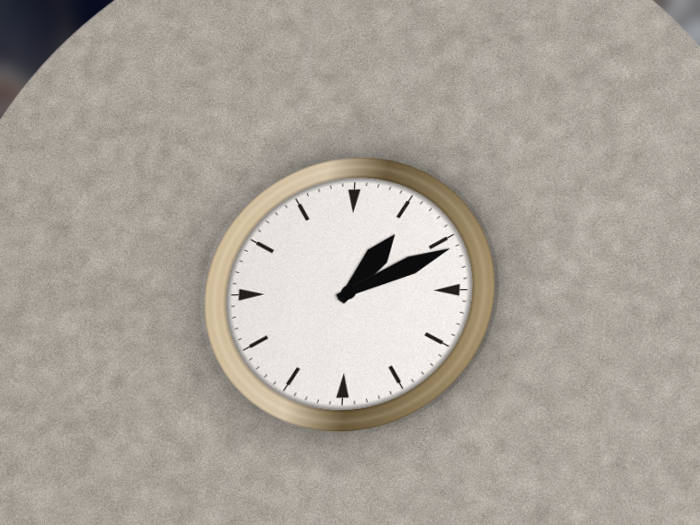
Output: 1h11
